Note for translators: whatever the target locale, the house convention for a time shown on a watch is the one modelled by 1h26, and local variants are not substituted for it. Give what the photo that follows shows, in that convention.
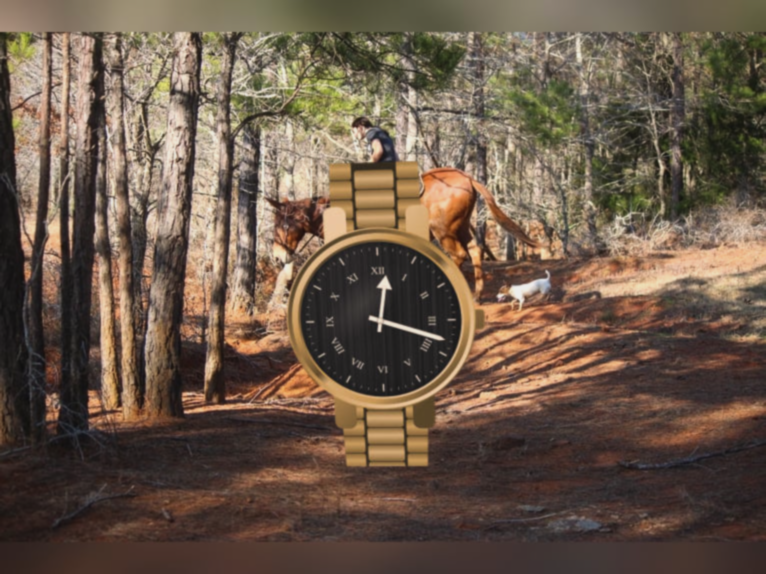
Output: 12h18
